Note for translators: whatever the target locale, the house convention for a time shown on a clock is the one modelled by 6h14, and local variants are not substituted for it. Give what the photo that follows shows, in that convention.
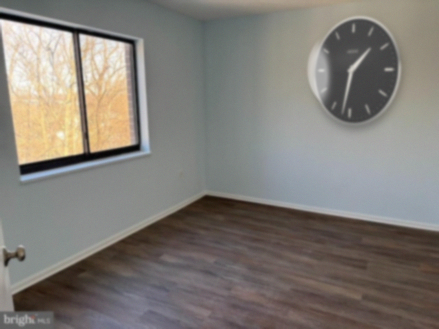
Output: 1h32
